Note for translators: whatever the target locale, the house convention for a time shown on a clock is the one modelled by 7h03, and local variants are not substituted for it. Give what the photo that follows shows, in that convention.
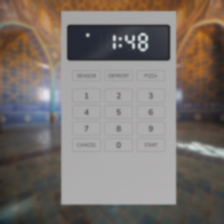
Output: 1h48
